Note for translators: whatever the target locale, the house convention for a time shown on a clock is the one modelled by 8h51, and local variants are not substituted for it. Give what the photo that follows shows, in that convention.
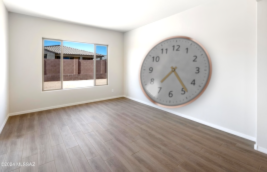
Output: 7h24
